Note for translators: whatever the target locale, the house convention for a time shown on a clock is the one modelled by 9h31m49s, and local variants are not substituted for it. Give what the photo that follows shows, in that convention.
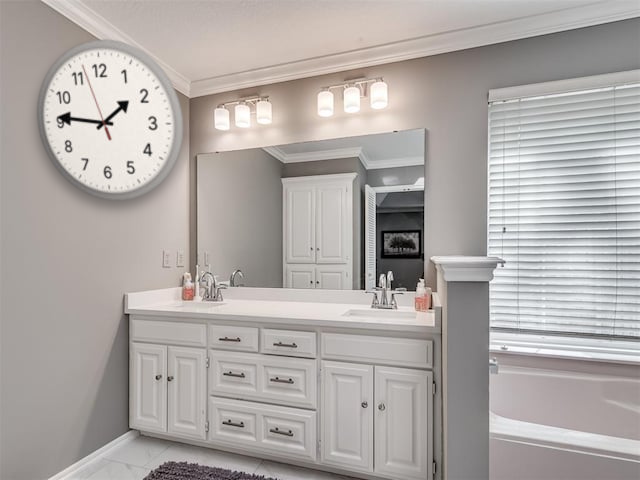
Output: 1h45m57s
